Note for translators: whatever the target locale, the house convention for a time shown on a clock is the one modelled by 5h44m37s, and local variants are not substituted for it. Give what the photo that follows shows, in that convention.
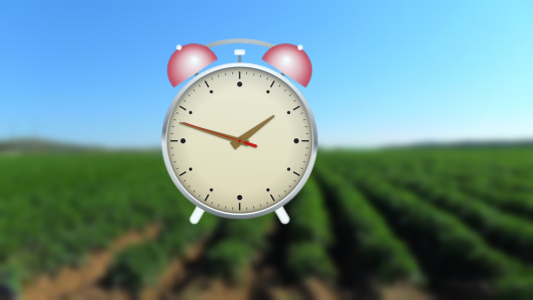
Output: 1h47m48s
